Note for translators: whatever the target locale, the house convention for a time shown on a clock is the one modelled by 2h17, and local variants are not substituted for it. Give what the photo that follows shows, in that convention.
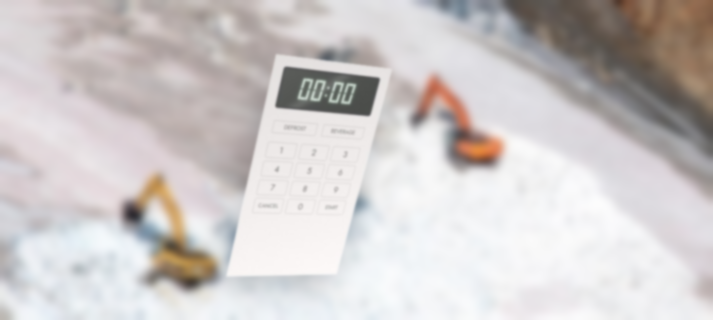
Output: 0h00
